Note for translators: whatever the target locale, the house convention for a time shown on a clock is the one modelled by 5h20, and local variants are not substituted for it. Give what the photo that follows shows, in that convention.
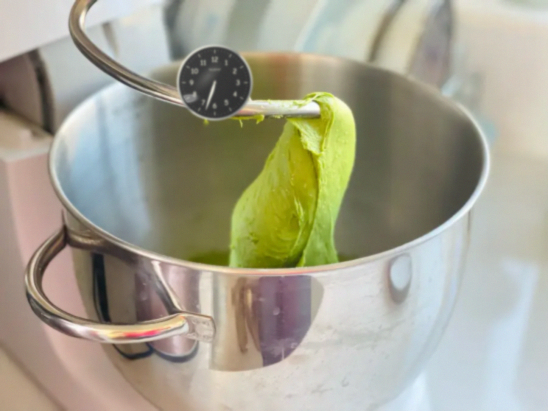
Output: 6h33
